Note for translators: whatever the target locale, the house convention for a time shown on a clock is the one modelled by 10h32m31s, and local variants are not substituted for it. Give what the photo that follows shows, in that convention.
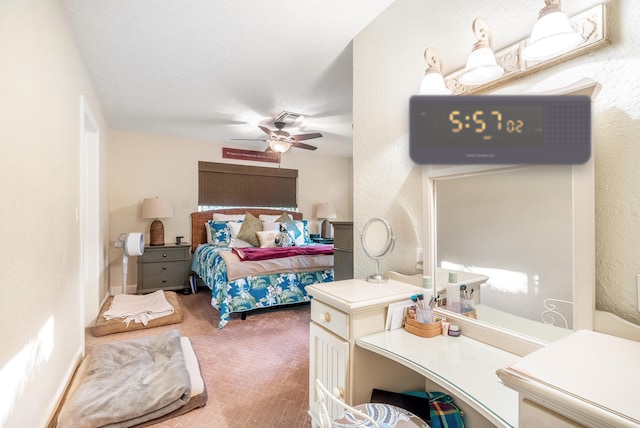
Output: 5h57m02s
